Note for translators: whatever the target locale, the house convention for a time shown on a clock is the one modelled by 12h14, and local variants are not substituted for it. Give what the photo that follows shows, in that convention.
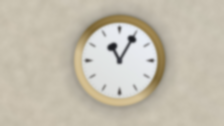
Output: 11h05
